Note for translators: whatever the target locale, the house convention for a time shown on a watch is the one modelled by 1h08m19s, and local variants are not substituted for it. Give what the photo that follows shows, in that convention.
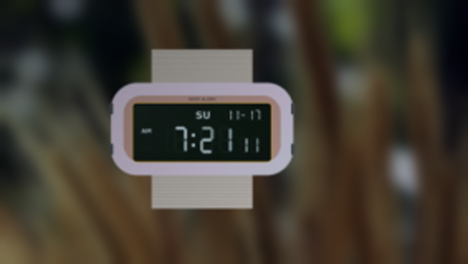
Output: 7h21m11s
